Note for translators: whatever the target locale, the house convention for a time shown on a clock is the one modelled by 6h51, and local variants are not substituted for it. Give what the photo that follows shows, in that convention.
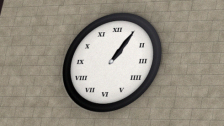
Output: 1h05
